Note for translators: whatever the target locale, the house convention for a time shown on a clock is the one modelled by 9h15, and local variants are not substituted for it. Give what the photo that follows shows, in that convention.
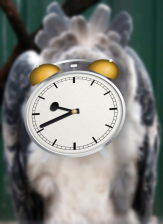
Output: 9h41
